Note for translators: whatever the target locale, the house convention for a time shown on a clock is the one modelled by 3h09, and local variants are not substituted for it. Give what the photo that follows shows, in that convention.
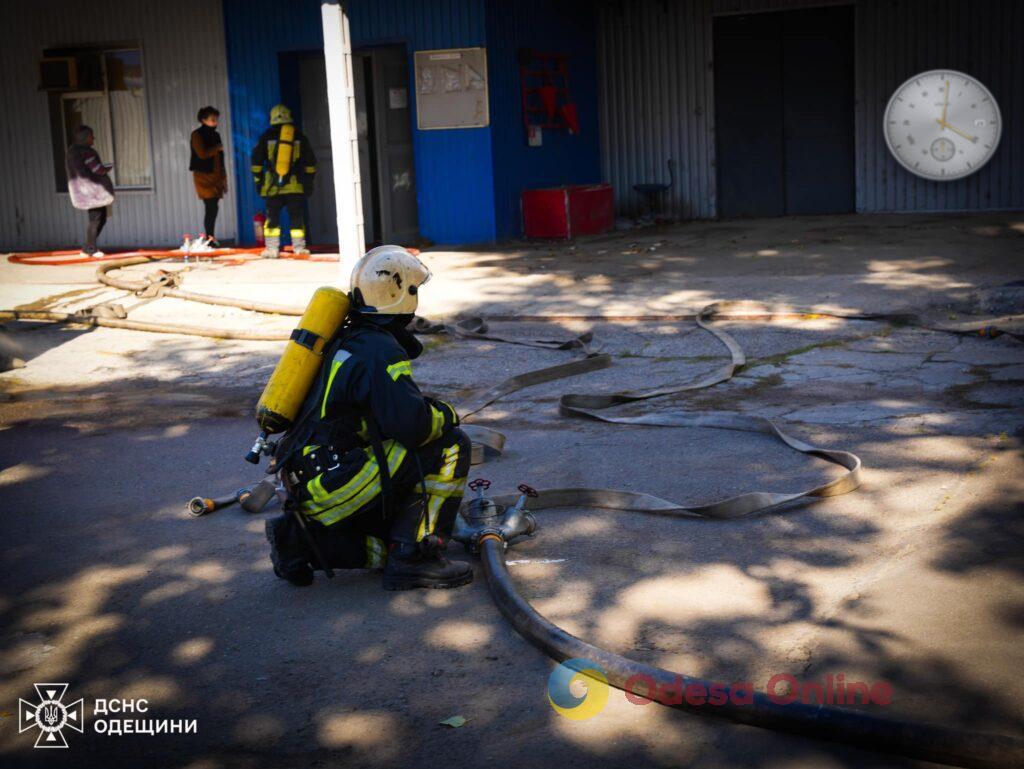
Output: 4h01
